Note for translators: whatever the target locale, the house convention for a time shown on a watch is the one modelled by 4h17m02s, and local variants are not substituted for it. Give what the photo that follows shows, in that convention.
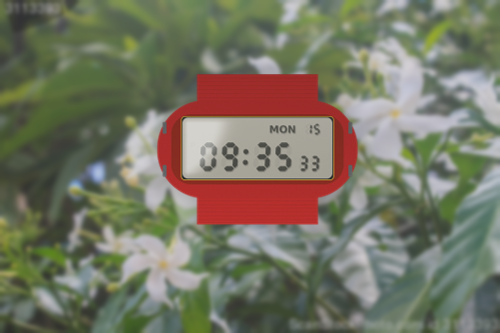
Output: 9h35m33s
